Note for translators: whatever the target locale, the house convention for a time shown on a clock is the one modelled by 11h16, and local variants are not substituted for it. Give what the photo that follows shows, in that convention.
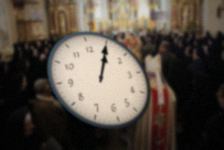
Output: 1h05
